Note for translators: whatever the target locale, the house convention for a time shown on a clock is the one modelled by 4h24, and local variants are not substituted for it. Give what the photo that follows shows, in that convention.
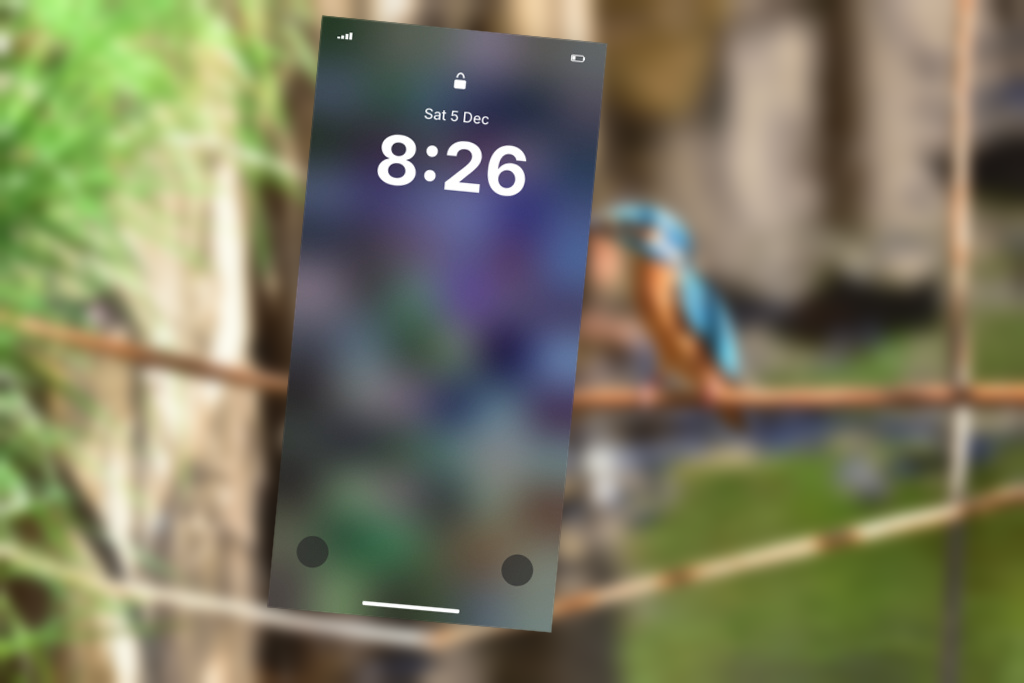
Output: 8h26
